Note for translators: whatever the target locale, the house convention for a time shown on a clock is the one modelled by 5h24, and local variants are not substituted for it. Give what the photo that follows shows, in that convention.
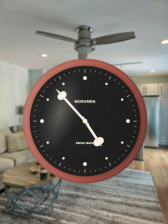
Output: 4h53
